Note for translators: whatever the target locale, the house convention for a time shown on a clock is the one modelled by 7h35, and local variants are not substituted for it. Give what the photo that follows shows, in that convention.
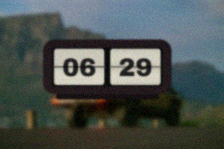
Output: 6h29
